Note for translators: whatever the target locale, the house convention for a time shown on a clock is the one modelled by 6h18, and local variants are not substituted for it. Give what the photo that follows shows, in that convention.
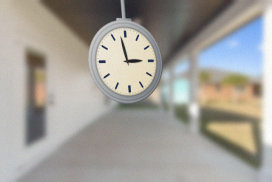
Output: 2h58
